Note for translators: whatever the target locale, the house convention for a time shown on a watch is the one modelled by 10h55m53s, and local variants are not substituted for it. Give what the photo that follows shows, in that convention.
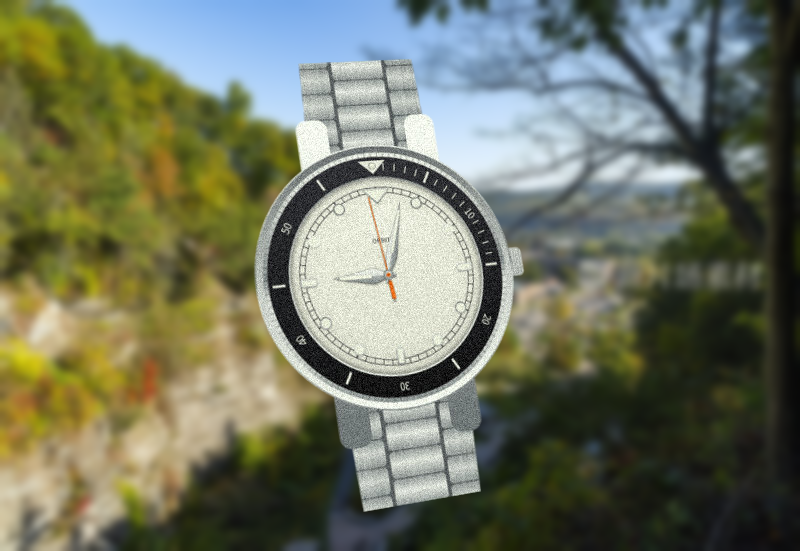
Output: 9h02m59s
